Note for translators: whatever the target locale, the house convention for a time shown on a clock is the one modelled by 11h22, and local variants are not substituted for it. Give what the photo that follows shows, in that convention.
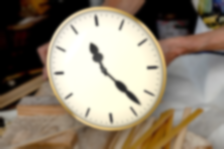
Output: 11h23
